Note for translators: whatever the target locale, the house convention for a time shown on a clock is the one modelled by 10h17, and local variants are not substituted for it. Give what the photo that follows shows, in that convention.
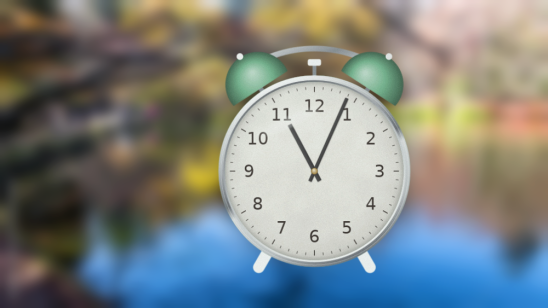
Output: 11h04
